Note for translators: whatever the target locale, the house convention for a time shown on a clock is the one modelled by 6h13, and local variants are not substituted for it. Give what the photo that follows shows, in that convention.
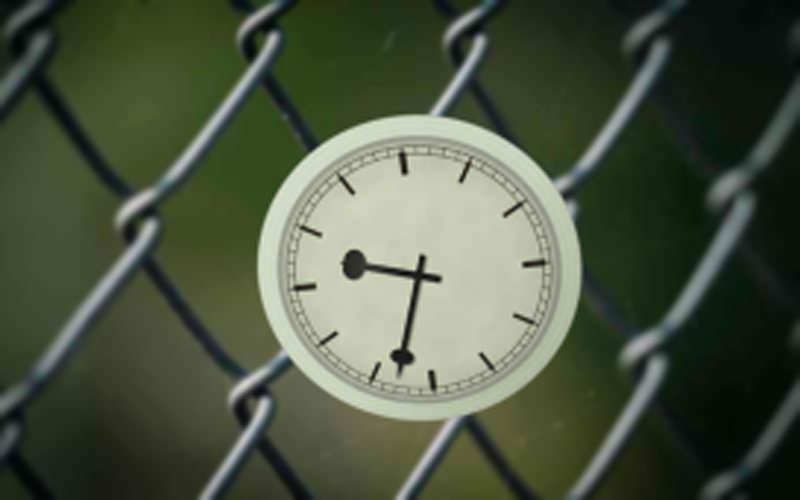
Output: 9h33
